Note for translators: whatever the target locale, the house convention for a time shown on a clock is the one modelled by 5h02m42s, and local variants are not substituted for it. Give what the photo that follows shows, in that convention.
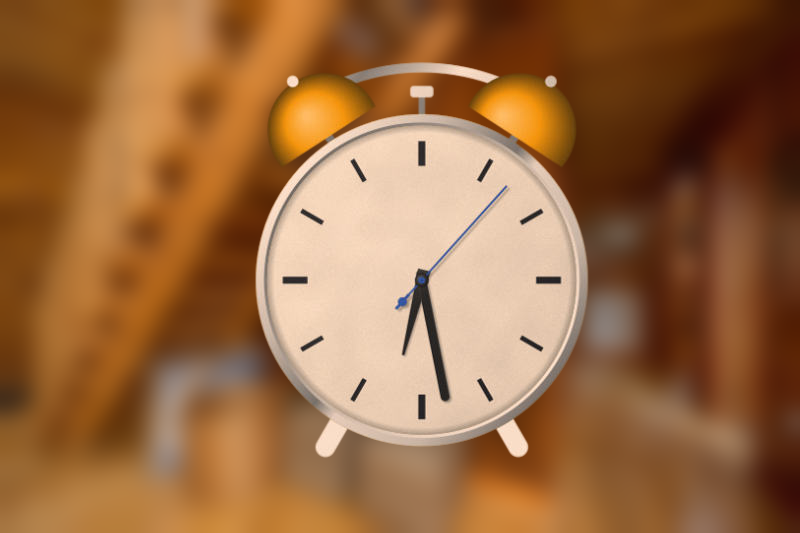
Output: 6h28m07s
